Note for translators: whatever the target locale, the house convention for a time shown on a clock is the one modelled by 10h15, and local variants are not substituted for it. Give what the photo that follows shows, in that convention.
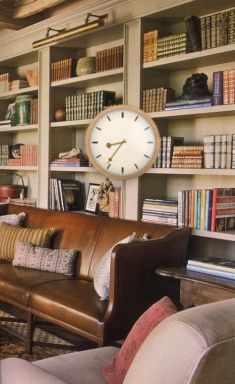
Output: 8h36
